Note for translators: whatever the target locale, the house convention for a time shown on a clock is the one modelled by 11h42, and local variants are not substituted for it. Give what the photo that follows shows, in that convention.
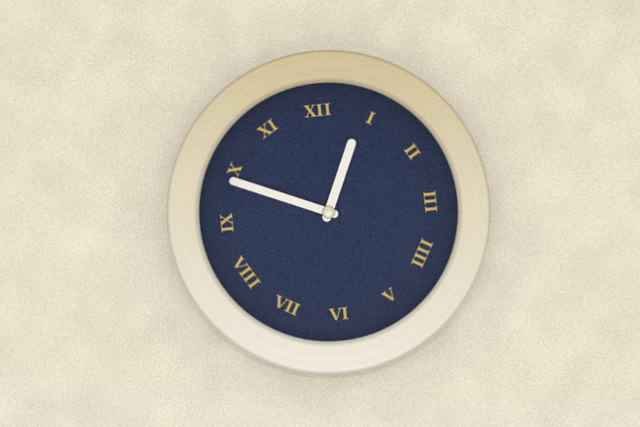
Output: 12h49
